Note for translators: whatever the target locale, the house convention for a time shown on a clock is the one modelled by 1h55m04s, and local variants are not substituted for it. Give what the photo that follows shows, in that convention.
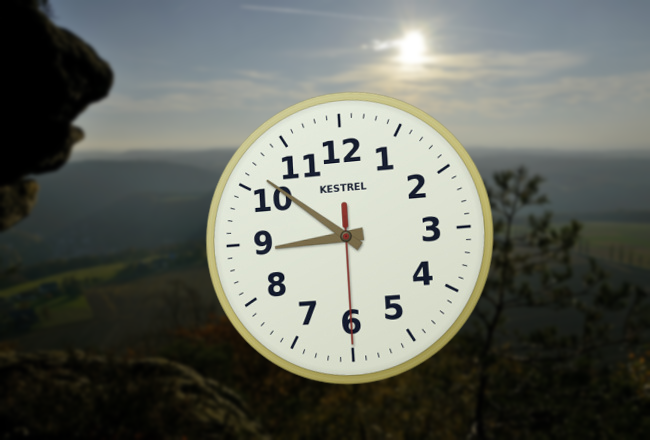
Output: 8h51m30s
